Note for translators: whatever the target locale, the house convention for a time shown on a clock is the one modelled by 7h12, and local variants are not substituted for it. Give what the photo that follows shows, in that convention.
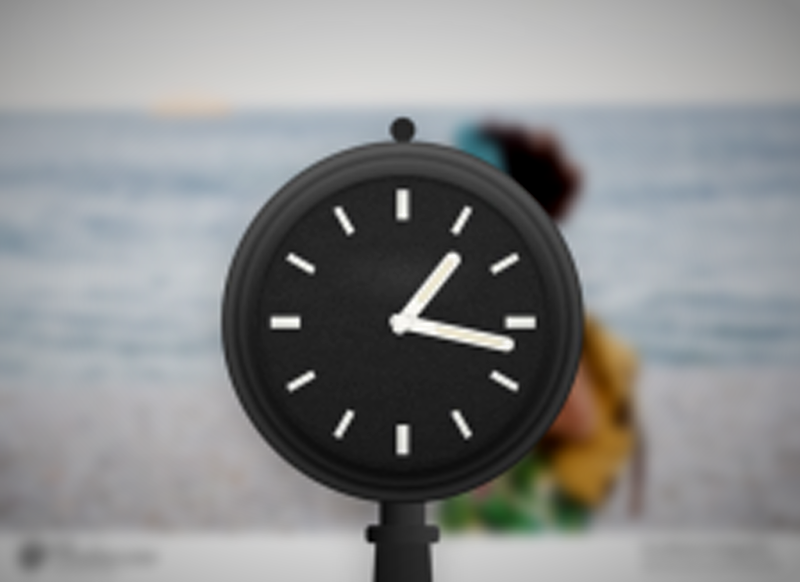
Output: 1h17
